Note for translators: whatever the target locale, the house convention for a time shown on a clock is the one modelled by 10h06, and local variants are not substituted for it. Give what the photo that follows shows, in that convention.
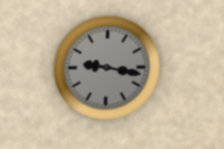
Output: 9h17
